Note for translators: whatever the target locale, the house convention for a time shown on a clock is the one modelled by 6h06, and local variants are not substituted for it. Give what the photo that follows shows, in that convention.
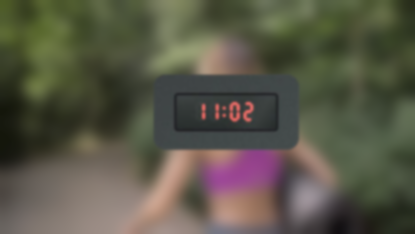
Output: 11h02
